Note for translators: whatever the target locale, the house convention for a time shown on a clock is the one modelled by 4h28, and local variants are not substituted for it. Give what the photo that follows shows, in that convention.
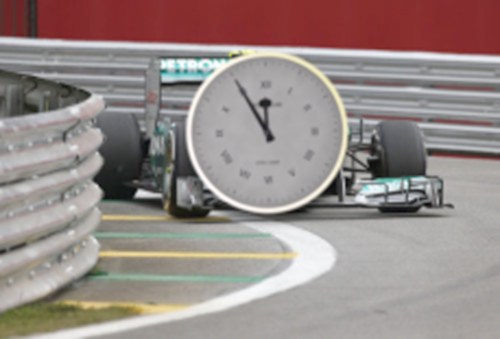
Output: 11h55
